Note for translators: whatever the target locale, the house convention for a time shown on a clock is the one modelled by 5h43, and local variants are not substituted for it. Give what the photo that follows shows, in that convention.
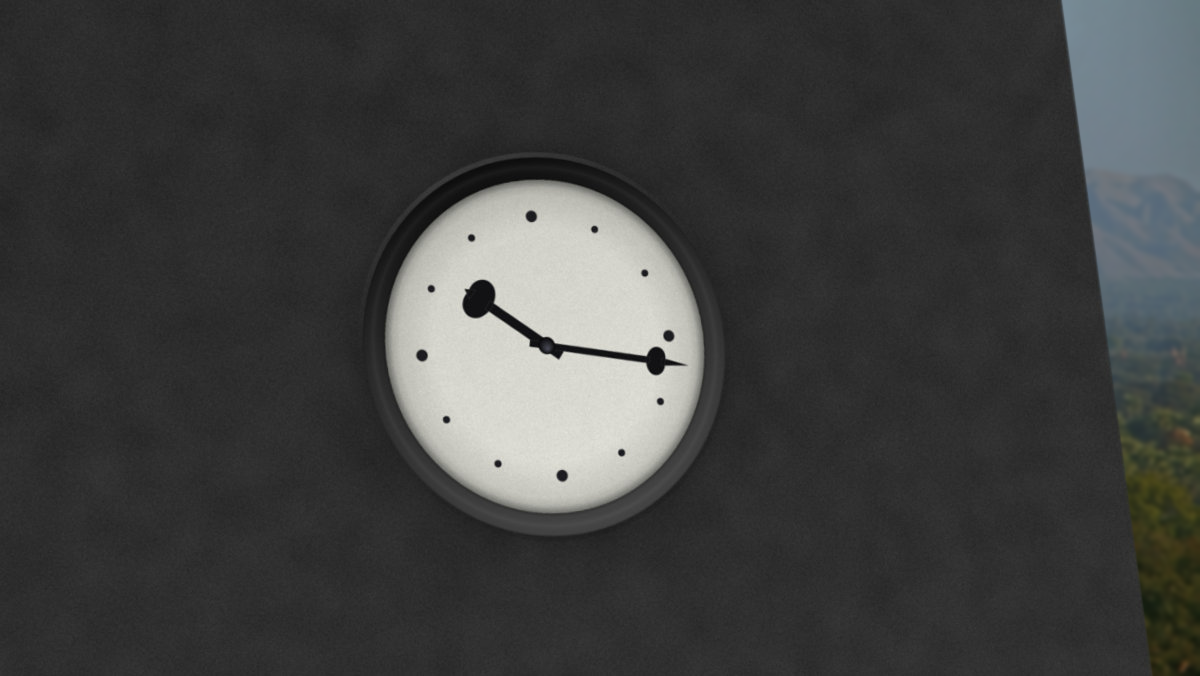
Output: 10h17
